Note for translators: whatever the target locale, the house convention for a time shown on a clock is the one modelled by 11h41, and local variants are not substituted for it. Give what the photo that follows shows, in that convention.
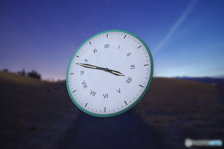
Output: 3h48
